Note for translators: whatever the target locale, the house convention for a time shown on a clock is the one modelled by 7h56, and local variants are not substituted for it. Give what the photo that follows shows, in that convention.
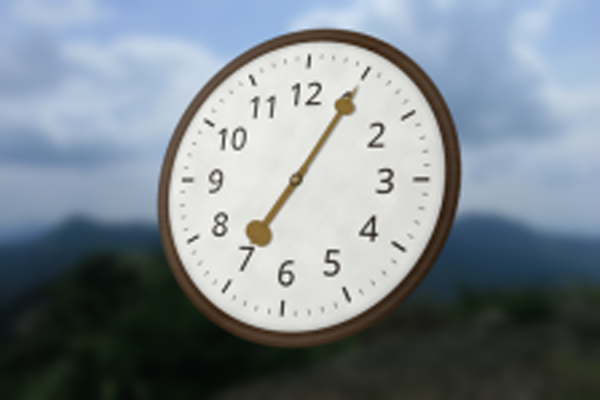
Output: 7h05
